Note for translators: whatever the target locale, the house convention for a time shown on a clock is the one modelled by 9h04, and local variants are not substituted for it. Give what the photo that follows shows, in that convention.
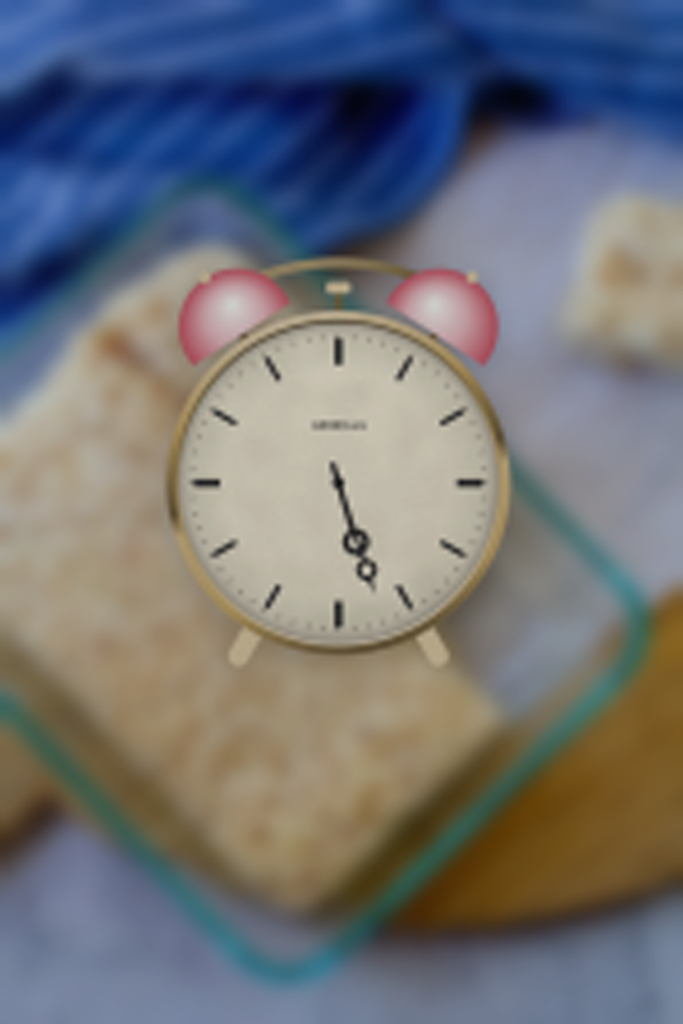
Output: 5h27
